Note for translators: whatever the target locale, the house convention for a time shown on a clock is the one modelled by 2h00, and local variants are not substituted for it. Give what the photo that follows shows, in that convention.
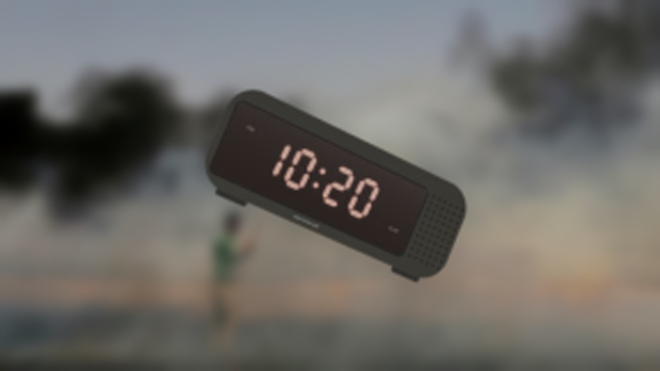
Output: 10h20
